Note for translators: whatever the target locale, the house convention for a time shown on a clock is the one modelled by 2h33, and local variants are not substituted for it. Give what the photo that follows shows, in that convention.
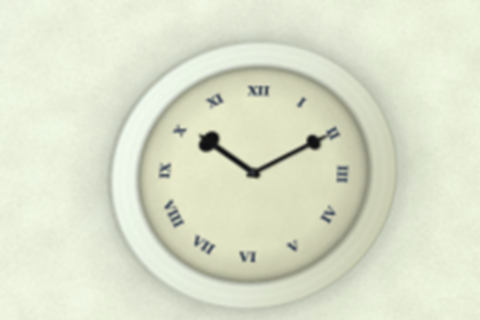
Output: 10h10
